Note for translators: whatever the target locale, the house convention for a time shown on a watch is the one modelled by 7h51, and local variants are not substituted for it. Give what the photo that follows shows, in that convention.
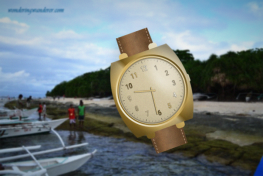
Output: 9h31
